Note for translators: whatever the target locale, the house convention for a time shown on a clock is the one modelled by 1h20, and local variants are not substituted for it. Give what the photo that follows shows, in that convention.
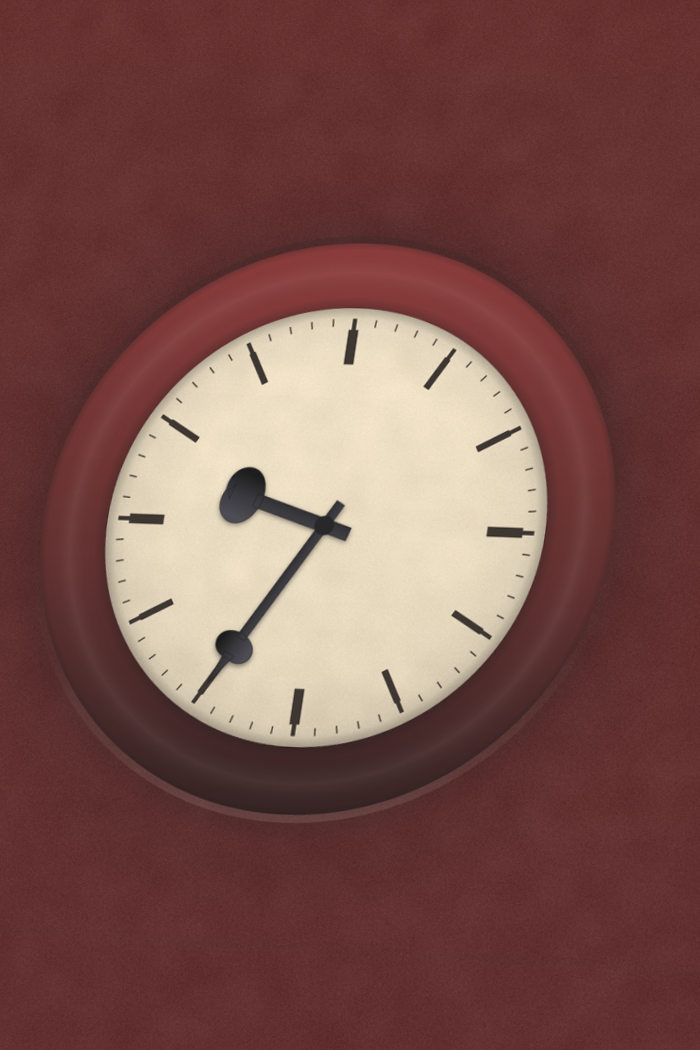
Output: 9h35
